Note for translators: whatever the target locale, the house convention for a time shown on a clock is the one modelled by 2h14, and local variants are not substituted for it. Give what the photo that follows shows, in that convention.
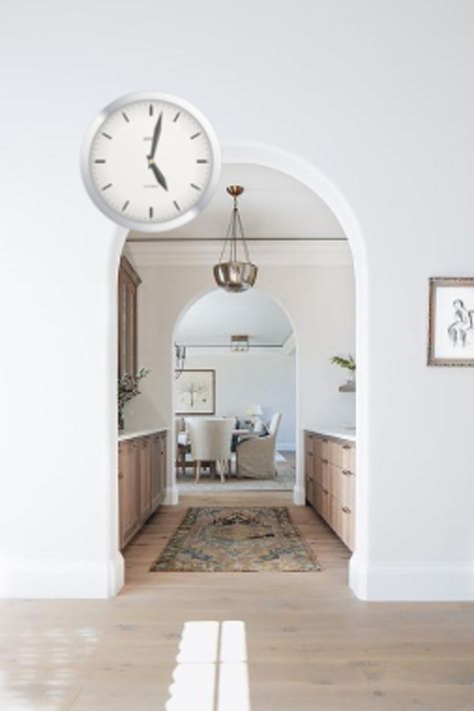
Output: 5h02
